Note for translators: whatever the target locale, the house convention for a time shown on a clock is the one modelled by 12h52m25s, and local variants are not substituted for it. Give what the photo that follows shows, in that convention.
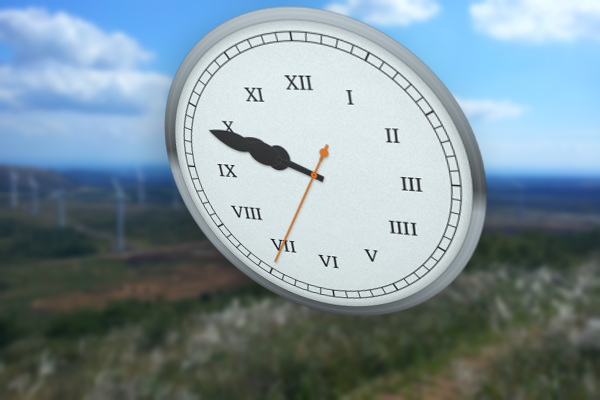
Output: 9h48m35s
